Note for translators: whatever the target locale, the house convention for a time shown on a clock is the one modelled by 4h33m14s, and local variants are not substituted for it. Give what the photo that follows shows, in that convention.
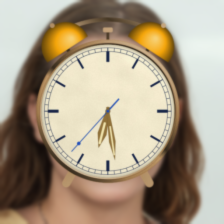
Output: 6h28m37s
